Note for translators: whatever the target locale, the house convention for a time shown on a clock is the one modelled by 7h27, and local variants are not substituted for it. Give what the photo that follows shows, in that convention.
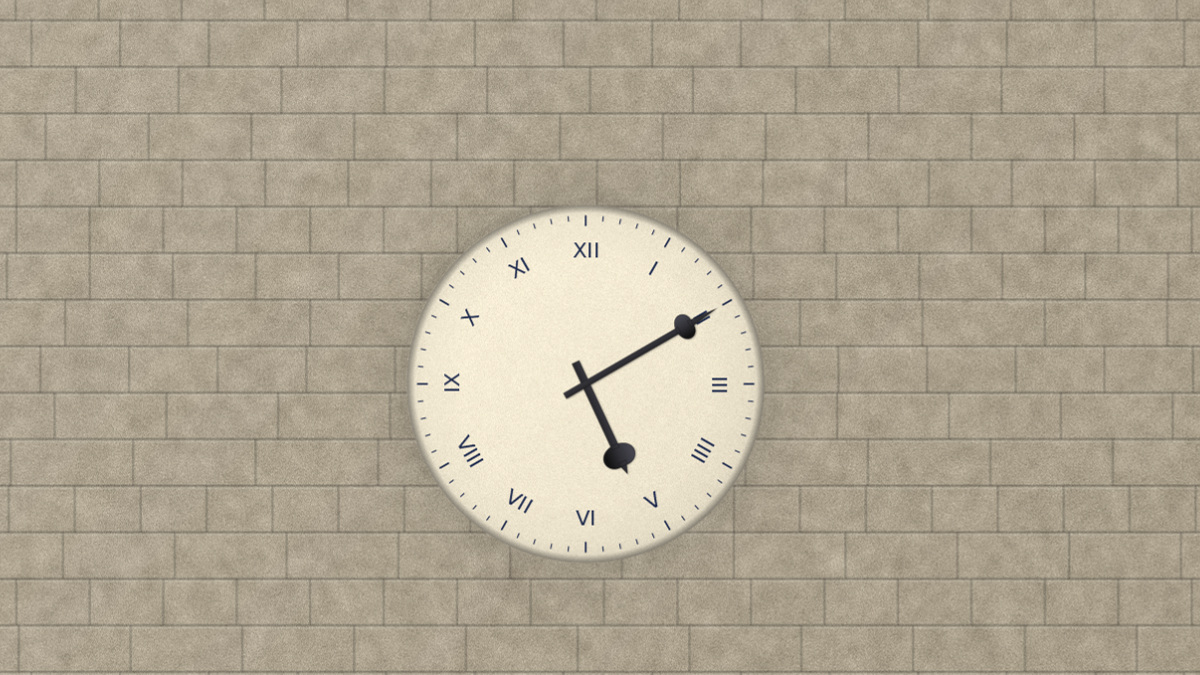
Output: 5h10
